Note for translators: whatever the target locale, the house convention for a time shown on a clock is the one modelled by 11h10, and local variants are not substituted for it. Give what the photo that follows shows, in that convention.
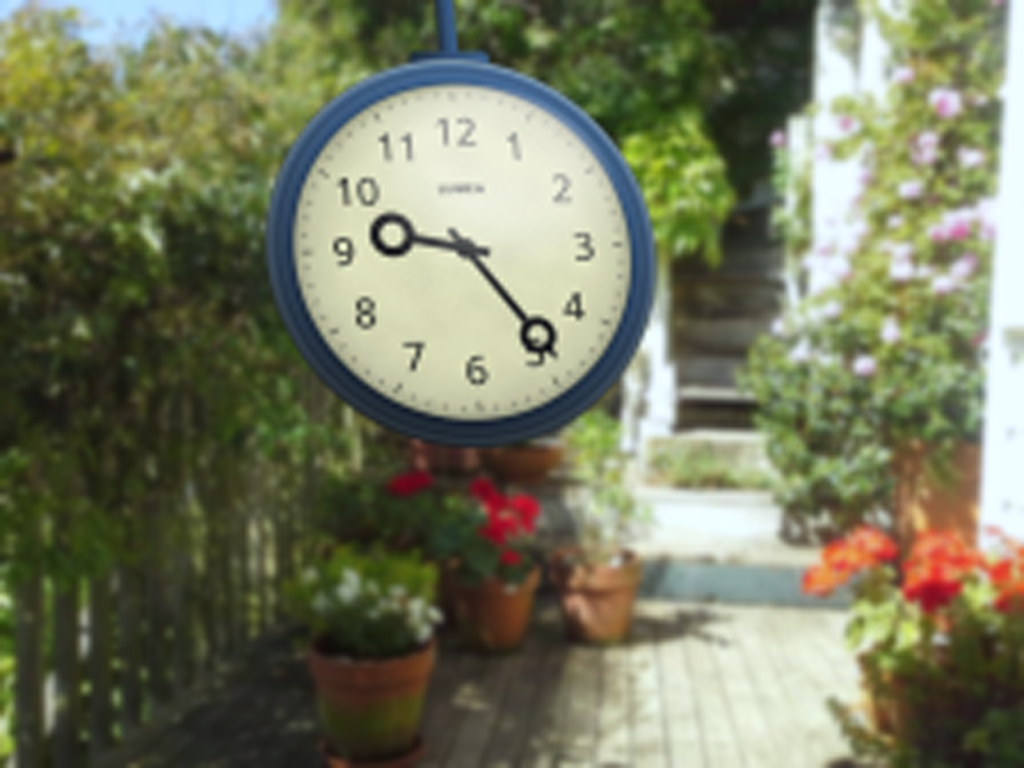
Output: 9h24
